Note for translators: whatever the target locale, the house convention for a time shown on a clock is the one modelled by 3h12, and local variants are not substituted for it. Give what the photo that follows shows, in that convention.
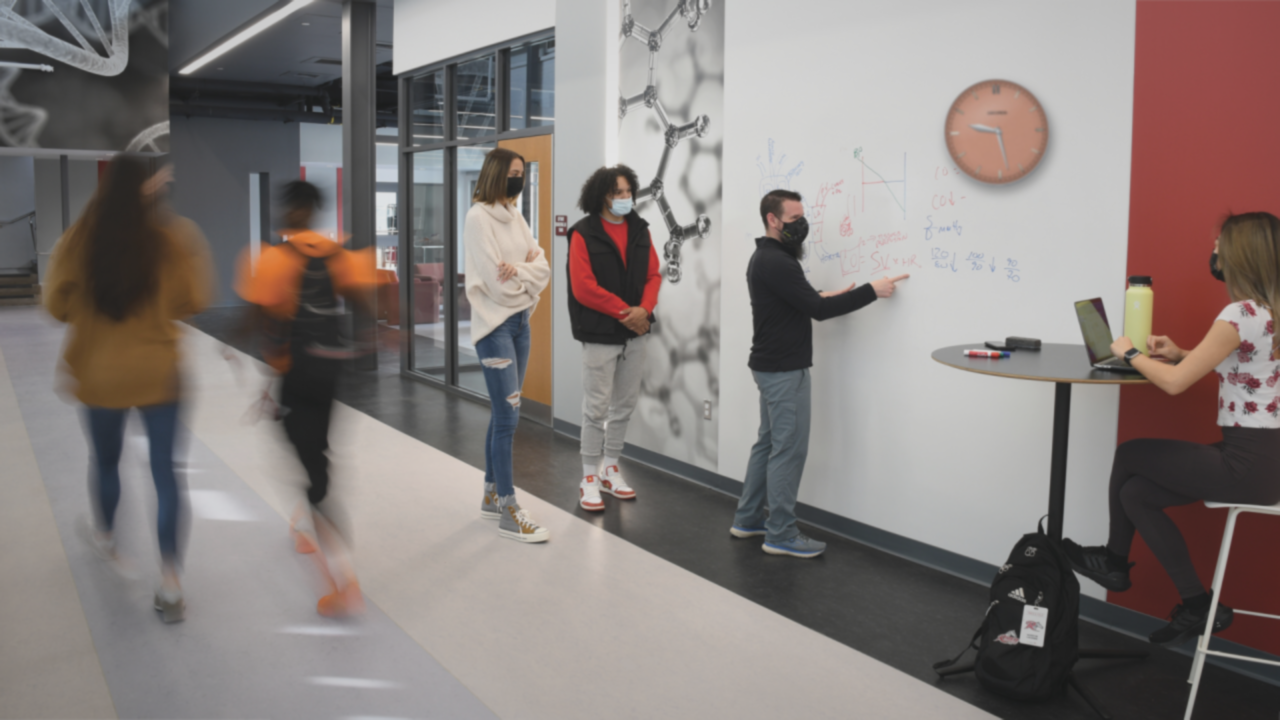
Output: 9h28
